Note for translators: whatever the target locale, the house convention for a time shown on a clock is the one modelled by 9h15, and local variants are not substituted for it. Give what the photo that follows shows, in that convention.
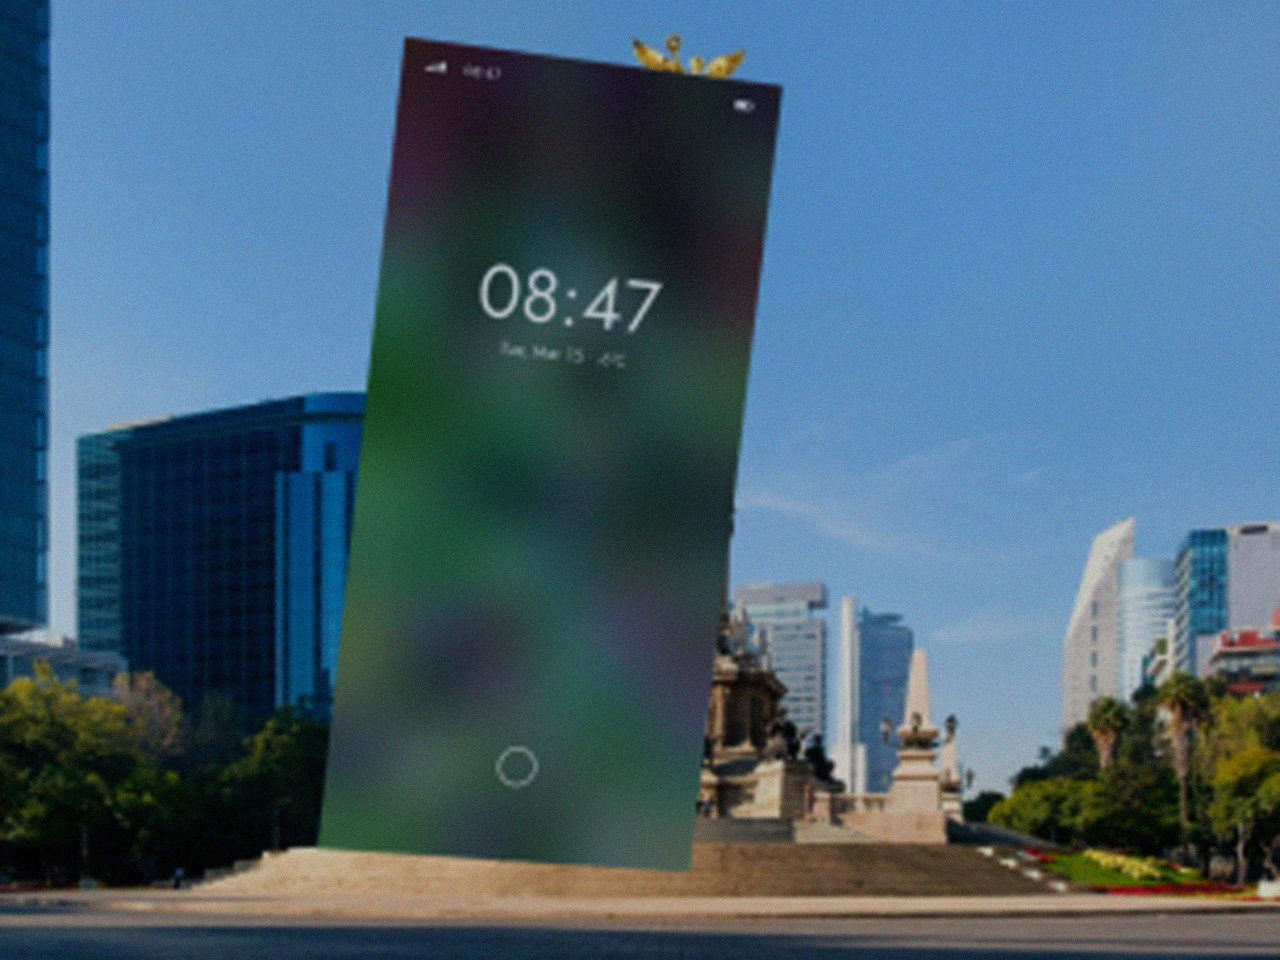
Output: 8h47
